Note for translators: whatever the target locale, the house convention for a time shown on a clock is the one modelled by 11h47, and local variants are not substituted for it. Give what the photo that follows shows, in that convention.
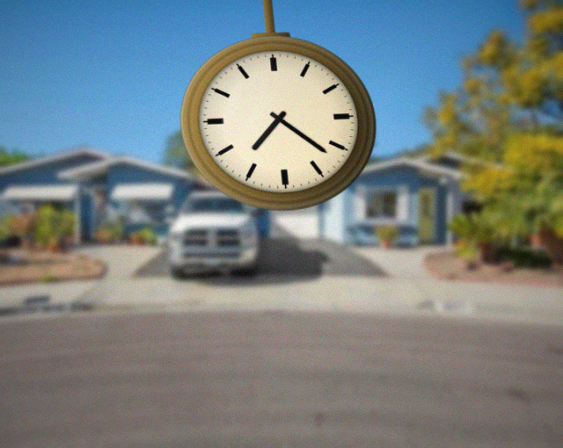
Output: 7h22
